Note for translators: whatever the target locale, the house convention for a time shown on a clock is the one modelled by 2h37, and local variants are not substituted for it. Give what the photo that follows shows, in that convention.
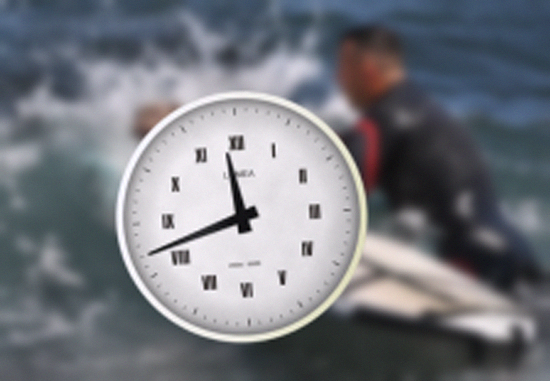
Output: 11h42
